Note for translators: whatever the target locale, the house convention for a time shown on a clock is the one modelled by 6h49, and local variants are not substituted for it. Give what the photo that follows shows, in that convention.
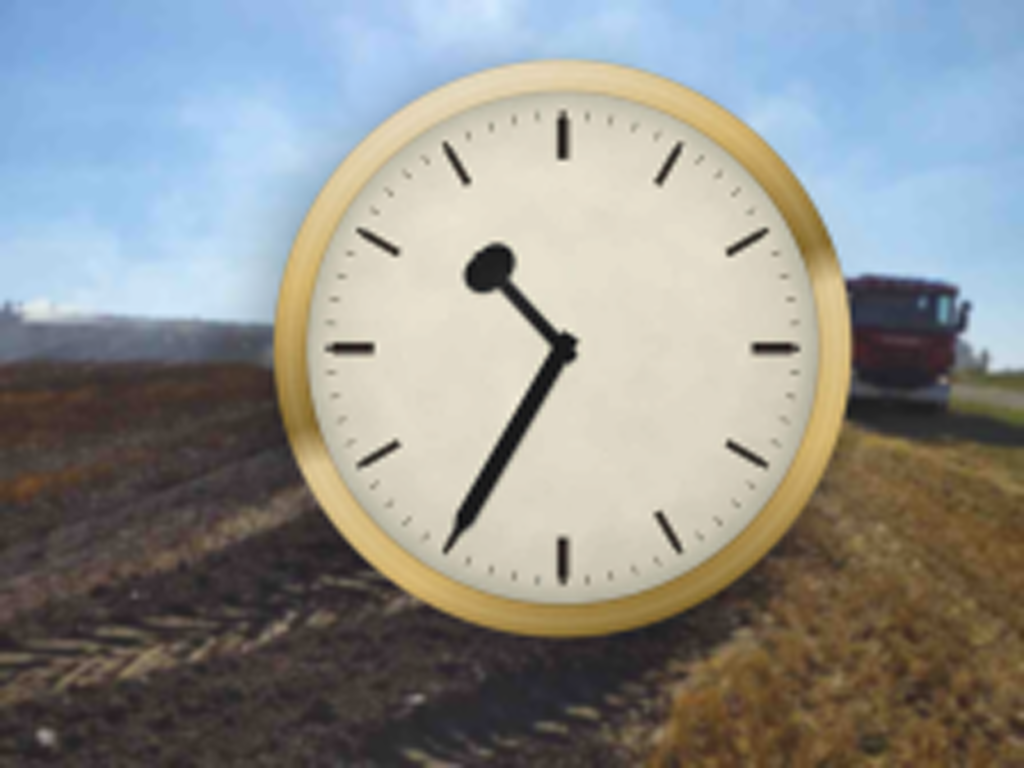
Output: 10h35
